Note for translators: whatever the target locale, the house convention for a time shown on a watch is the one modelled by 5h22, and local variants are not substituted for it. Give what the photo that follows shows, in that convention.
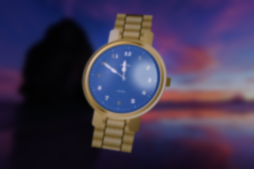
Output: 11h50
